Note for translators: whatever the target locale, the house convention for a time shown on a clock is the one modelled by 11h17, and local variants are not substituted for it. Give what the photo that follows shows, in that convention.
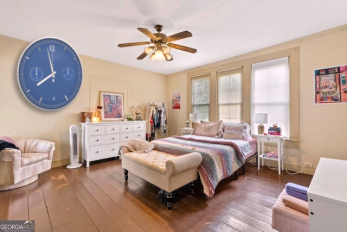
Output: 7h58
